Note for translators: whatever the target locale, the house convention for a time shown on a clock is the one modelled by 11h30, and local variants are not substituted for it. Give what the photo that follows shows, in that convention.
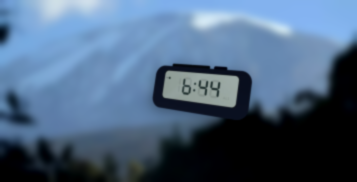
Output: 6h44
